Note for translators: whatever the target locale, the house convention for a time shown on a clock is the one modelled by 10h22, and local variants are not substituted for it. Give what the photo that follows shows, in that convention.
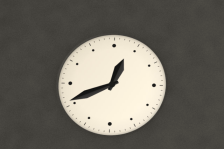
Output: 12h41
